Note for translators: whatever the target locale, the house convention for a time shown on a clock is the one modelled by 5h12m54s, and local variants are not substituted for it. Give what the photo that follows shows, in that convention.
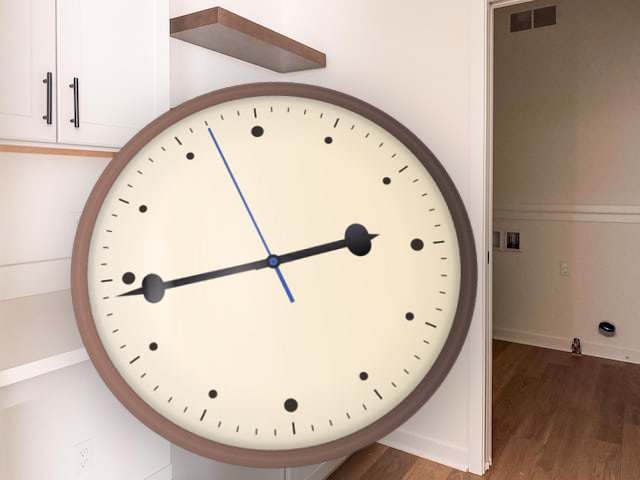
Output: 2h43m57s
